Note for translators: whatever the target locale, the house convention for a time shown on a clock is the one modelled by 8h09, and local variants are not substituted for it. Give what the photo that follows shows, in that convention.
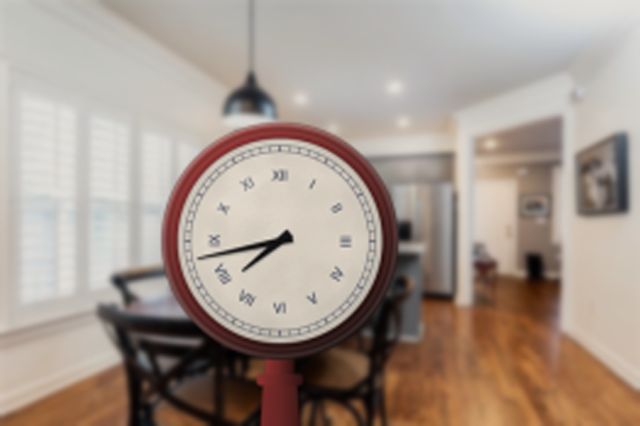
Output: 7h43
